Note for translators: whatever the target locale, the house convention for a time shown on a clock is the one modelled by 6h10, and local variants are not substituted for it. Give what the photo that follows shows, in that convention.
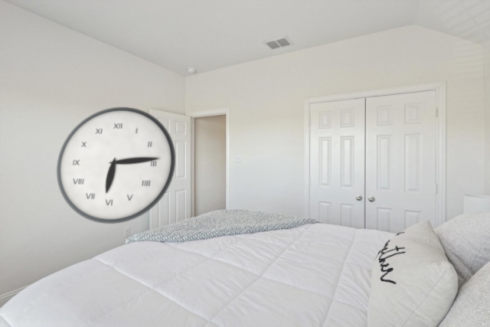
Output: 6h14
